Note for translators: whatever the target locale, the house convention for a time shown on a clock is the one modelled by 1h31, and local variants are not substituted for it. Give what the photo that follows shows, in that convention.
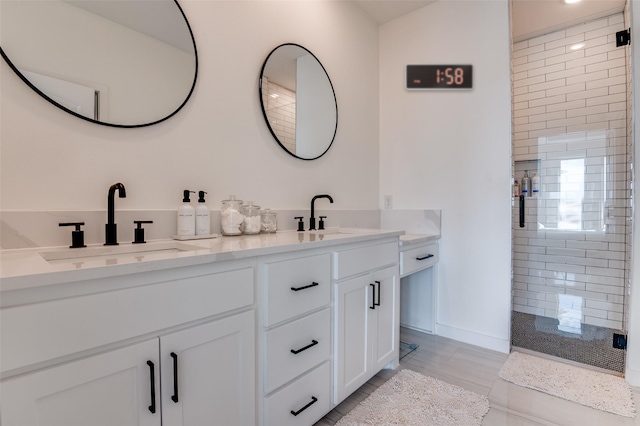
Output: 1h58
